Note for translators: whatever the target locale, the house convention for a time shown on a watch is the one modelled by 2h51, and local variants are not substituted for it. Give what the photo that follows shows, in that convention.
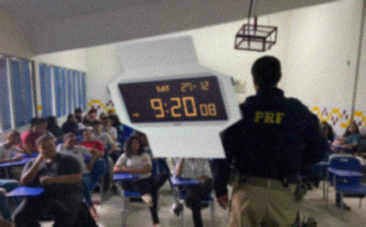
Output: 9h20
